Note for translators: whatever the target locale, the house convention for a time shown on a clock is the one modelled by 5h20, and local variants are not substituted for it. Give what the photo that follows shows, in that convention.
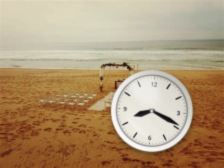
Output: 8h19
